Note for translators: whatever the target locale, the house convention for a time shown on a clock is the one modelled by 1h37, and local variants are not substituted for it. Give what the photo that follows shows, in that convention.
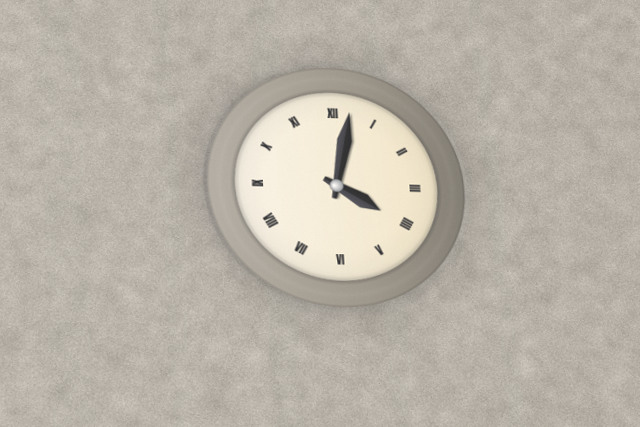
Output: 4h02
